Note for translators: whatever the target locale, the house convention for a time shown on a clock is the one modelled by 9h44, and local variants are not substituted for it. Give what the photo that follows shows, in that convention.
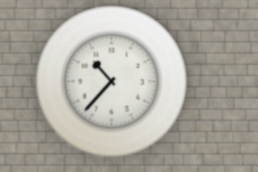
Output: 10h37
